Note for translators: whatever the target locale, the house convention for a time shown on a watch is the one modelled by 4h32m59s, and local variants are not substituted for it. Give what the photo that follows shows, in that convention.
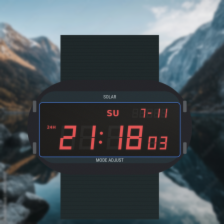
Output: 21h18m03s
